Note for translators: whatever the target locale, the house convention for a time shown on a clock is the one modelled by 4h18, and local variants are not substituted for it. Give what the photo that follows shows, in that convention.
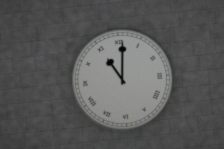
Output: 11h01
